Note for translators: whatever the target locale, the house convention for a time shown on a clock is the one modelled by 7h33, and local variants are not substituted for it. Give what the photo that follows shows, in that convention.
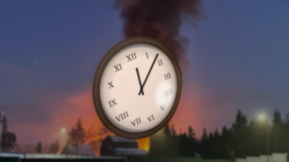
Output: 12h08
